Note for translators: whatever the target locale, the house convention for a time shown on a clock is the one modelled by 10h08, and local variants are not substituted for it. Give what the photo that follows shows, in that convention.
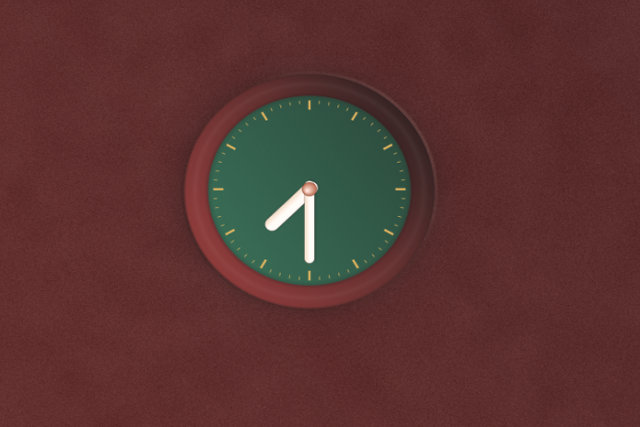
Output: 7h30
